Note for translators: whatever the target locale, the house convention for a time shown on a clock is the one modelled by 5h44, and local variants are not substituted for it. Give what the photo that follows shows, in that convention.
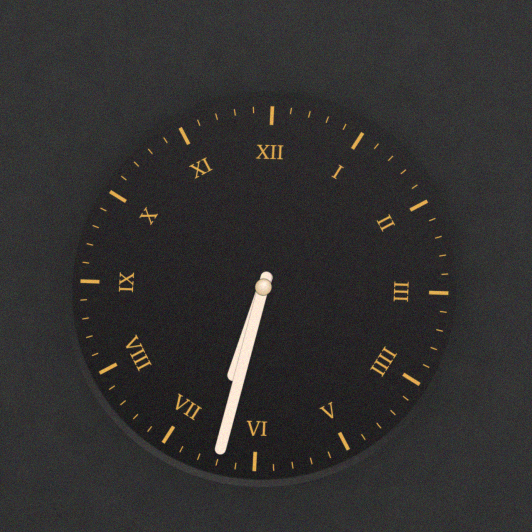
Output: 6h32
